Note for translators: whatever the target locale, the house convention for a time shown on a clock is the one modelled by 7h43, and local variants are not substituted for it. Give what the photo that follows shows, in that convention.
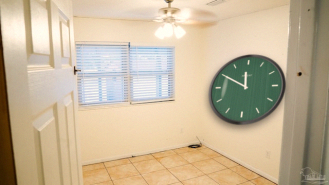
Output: 11h50
